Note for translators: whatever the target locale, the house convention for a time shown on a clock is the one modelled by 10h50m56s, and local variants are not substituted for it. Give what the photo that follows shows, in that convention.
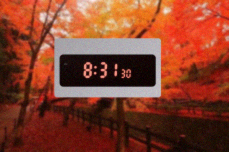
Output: 8h31m30s
